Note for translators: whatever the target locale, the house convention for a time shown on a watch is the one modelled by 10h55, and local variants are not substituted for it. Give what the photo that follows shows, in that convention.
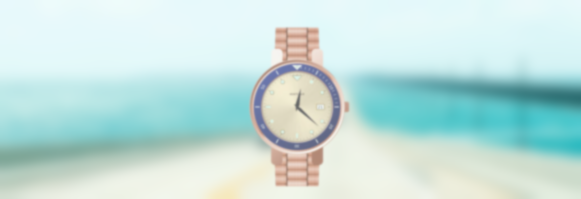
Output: 12h22
